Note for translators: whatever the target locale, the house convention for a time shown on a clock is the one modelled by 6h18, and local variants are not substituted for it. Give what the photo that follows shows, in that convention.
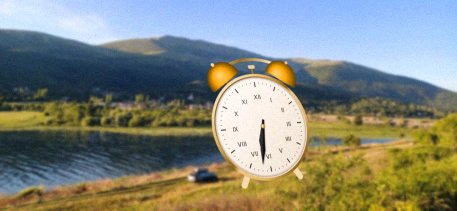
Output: 6h32
